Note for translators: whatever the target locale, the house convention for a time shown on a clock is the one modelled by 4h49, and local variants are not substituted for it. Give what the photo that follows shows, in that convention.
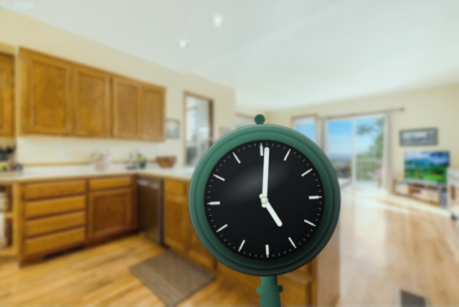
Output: 5h01
